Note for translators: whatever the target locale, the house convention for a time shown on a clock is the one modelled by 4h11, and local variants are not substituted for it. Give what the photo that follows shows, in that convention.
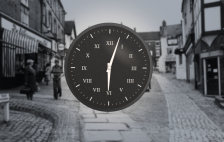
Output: 6h03
